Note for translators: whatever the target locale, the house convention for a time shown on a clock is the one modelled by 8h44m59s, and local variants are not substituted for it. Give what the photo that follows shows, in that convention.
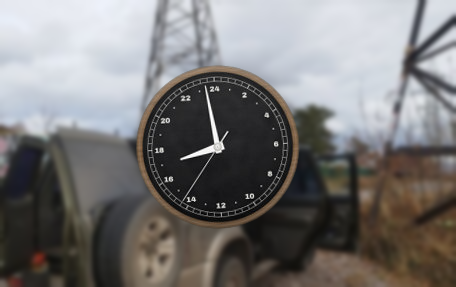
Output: 16h58m36s
